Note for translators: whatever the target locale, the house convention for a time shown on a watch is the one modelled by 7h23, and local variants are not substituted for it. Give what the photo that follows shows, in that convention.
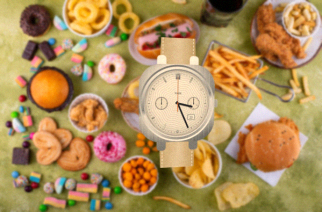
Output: 3h26
